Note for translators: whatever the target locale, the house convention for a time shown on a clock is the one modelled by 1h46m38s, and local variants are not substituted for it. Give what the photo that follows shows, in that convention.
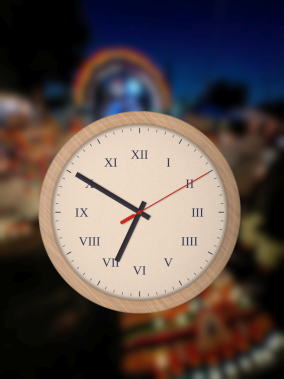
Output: 6h50m10s
